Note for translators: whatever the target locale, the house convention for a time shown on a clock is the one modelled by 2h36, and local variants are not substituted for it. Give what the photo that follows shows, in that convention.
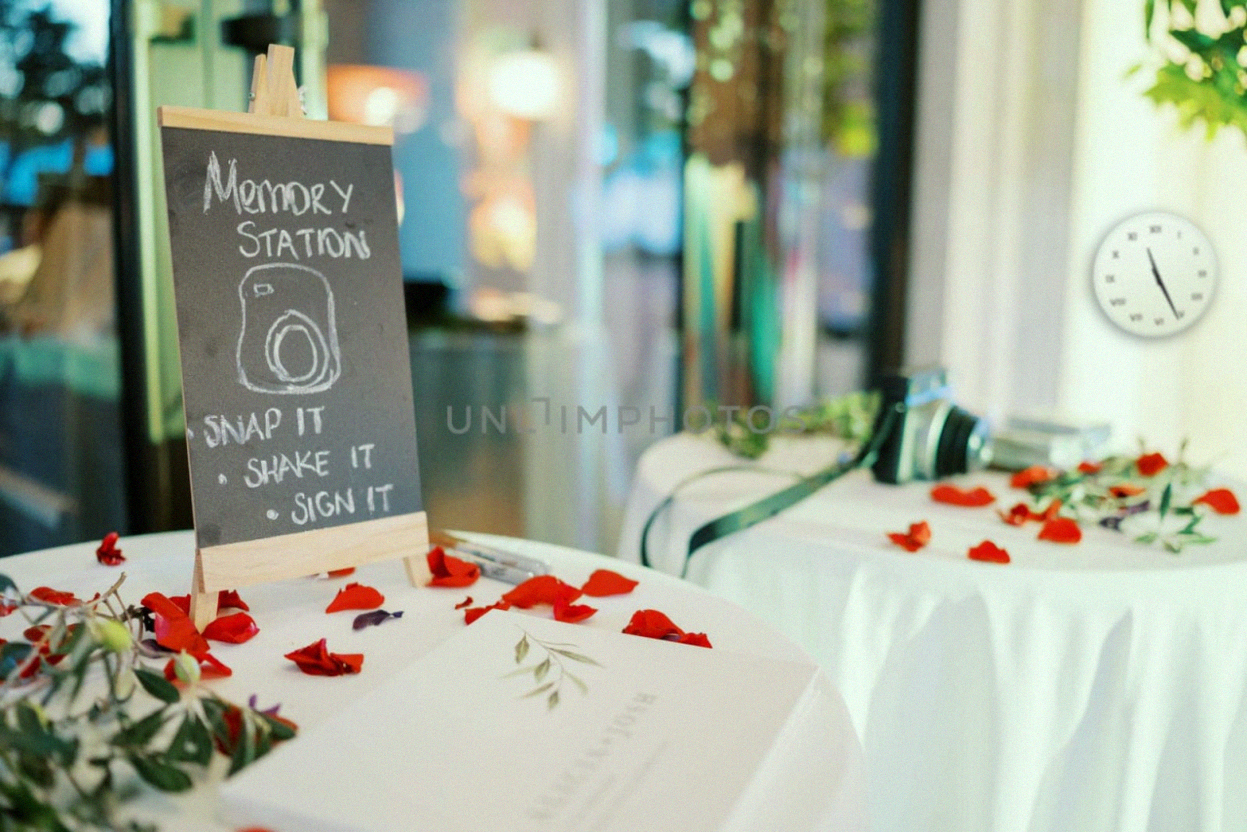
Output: 11h26
